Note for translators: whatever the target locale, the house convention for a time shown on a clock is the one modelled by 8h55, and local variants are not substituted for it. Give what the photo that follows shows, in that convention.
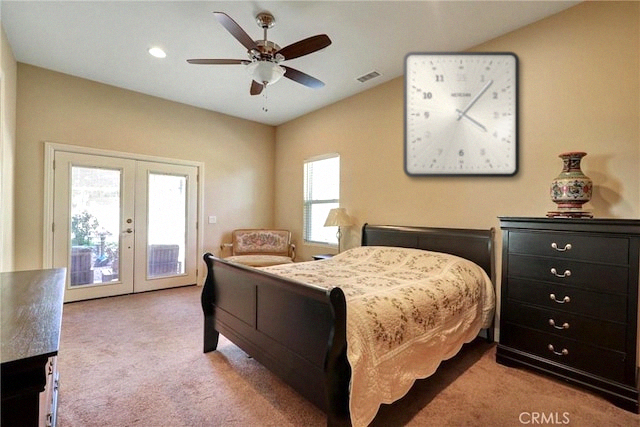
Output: 4h07
